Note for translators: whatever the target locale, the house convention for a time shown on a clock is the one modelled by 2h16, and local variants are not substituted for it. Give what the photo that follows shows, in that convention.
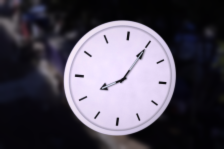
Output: 8h05
